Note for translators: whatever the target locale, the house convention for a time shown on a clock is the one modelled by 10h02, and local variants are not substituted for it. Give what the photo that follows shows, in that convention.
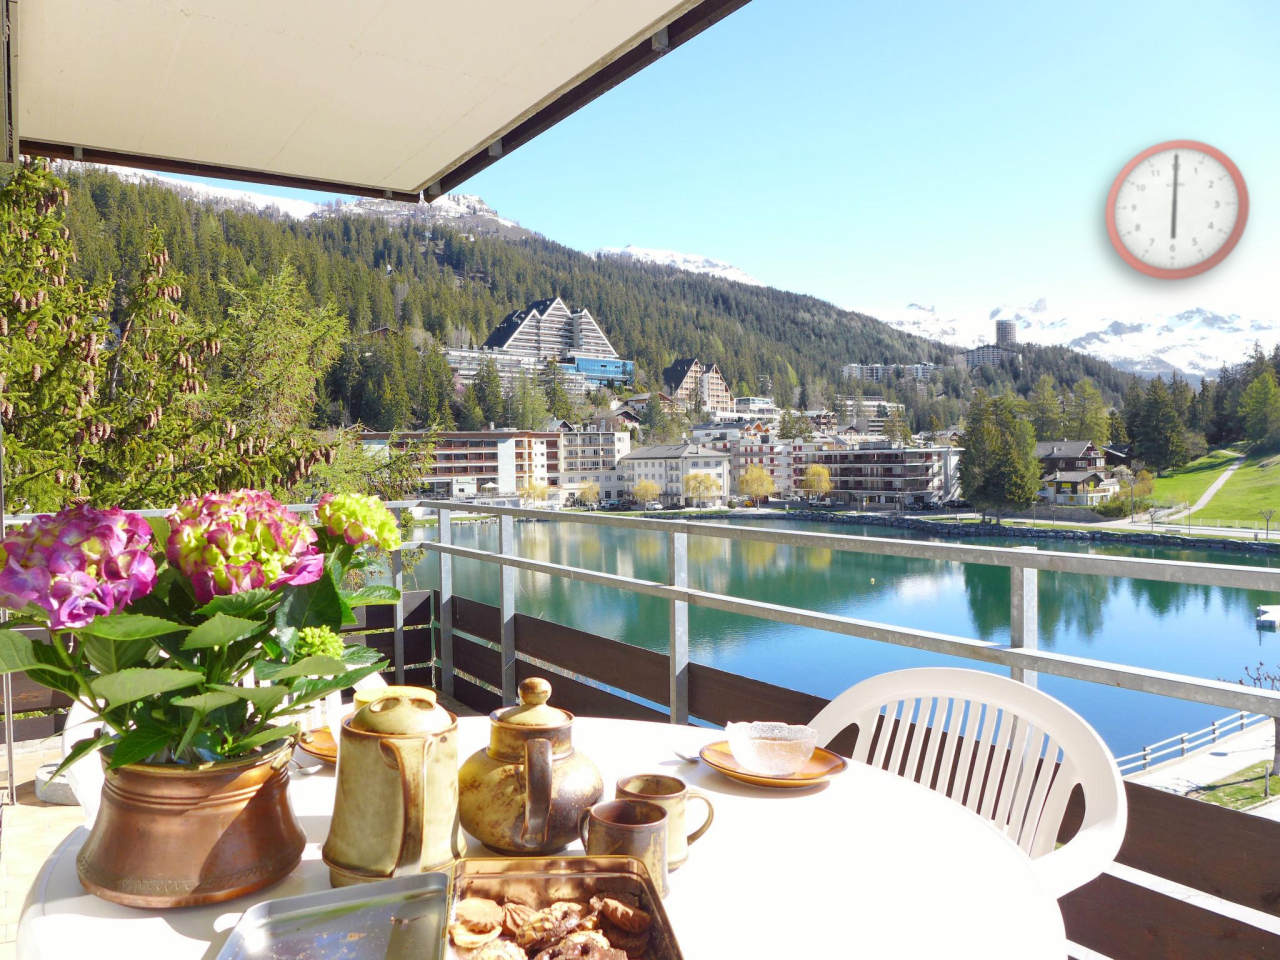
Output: 6h00
